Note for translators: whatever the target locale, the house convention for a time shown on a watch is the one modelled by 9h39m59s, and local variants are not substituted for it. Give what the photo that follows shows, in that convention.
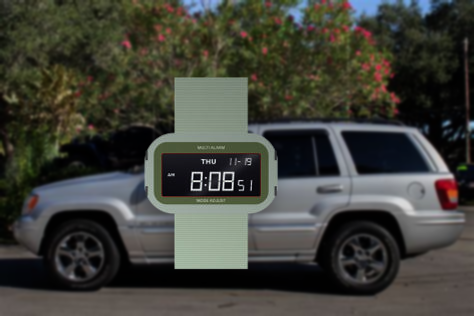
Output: 8h08m51s
